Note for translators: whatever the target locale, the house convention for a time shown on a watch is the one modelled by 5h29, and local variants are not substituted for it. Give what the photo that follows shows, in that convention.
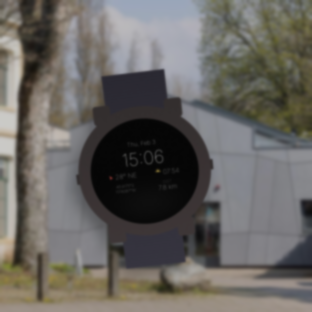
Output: 15h06
